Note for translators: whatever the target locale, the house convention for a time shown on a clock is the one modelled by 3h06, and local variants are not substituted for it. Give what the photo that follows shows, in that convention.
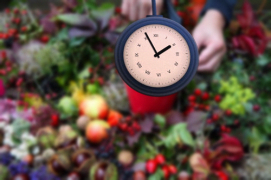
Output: 1h56
